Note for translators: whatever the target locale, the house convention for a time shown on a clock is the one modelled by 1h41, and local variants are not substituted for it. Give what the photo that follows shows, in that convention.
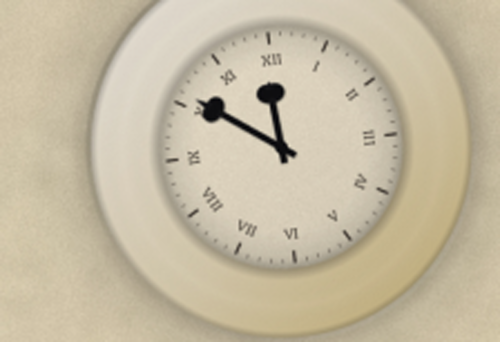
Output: 11h51
